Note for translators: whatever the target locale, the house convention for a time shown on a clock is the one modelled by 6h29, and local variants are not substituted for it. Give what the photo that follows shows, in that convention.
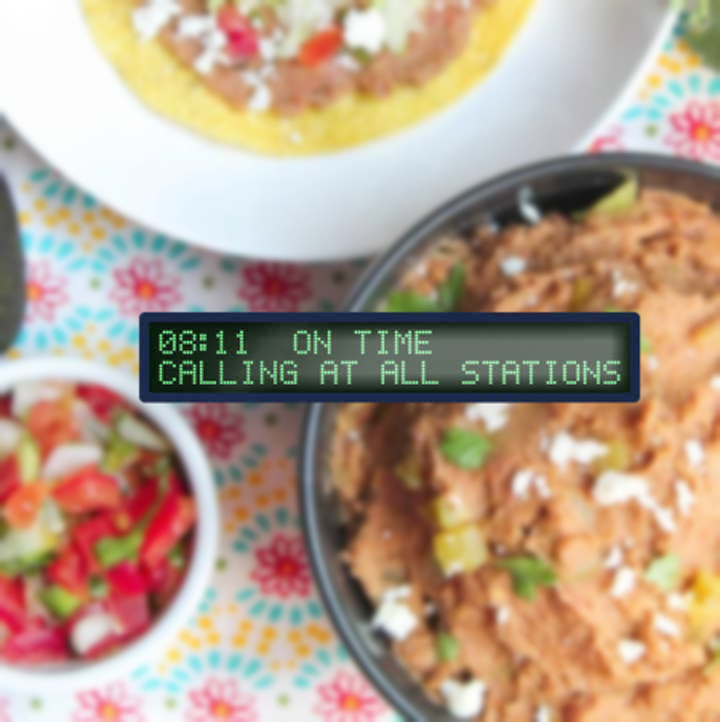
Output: 8h11
